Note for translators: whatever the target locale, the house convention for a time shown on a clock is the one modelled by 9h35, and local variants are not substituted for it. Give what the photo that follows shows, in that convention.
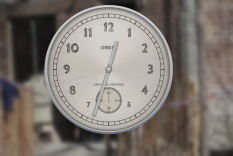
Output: 12h33
